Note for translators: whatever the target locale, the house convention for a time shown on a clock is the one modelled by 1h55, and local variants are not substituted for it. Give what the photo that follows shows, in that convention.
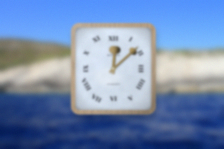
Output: 12h08
